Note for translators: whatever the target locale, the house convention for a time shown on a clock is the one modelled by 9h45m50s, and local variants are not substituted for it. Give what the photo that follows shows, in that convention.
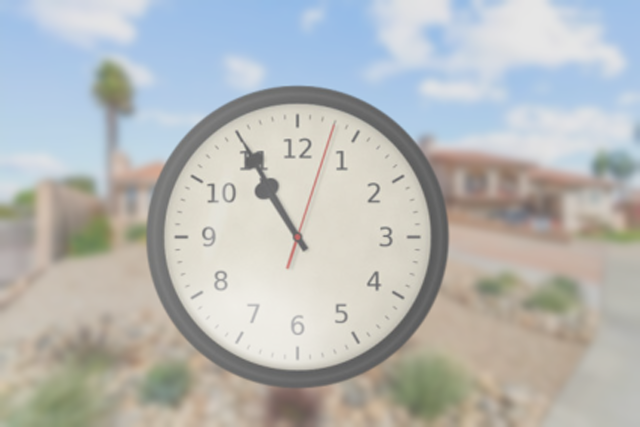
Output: 10h55m03s
